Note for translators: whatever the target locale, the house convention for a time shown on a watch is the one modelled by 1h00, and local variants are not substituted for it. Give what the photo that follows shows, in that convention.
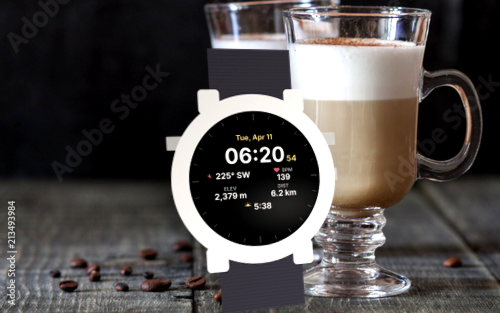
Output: 6h20
